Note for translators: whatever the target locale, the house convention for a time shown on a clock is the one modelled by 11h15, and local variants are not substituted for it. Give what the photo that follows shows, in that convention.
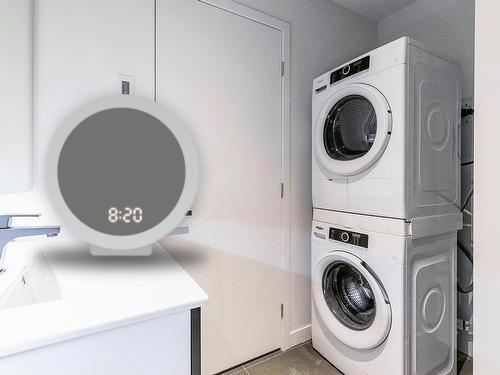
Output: 8h20
